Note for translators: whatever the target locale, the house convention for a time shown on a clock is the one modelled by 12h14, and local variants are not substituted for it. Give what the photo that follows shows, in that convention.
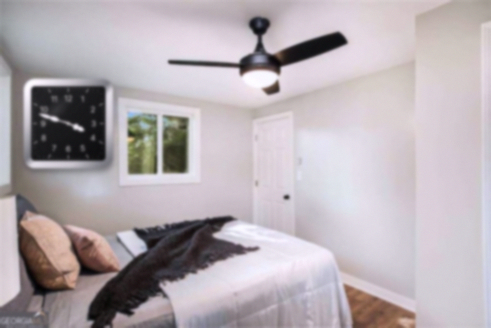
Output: 3h48
